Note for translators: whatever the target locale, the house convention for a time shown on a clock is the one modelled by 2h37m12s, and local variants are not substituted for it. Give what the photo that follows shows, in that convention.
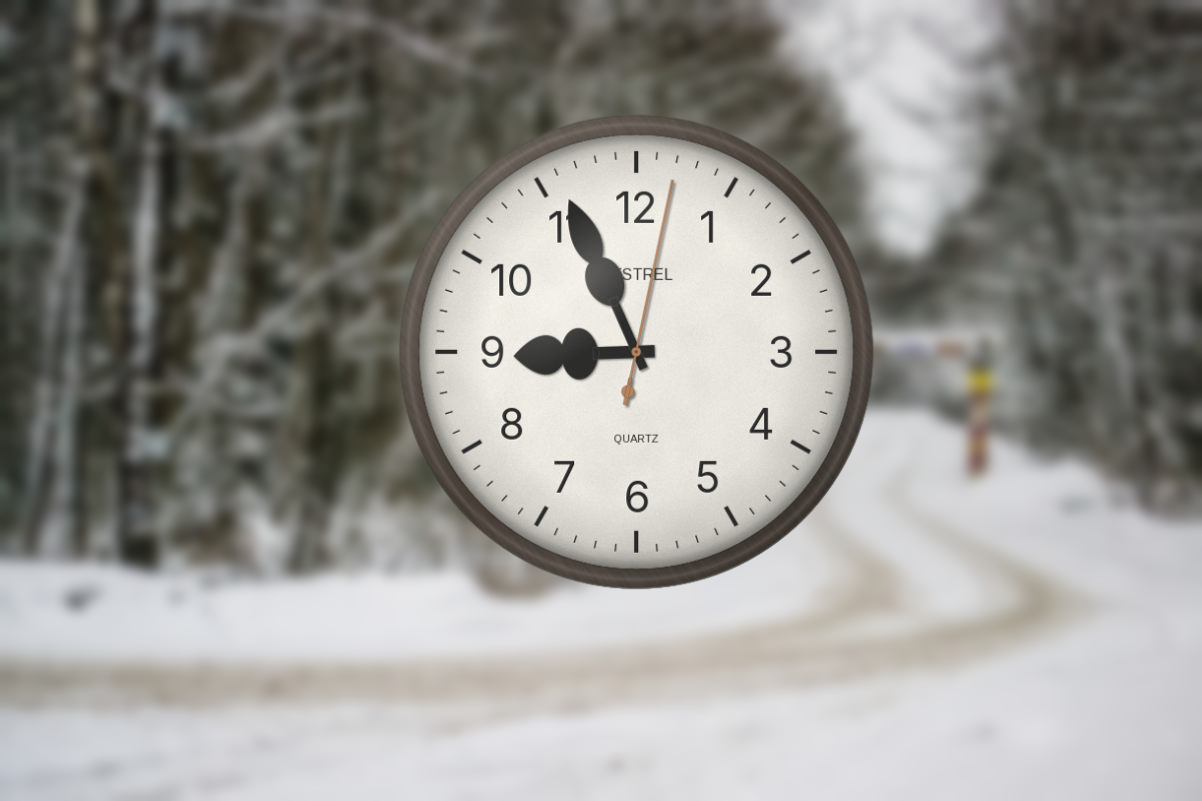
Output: 8h56m02s
